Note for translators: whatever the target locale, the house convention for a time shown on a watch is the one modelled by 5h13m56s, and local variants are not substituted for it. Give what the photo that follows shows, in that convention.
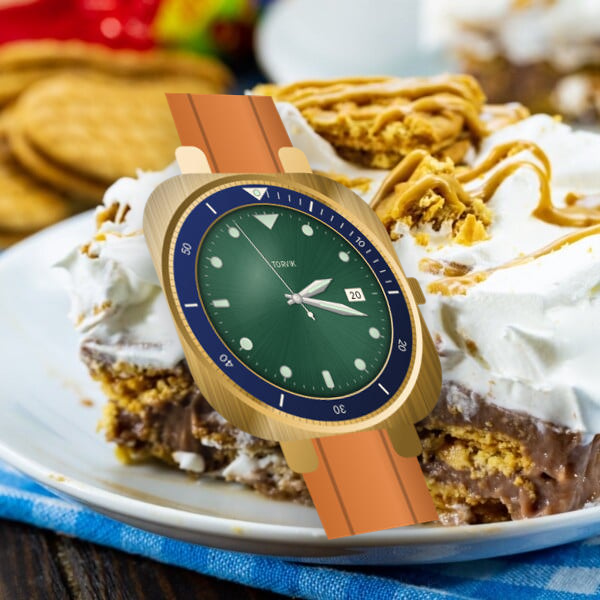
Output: 2h17m56s
